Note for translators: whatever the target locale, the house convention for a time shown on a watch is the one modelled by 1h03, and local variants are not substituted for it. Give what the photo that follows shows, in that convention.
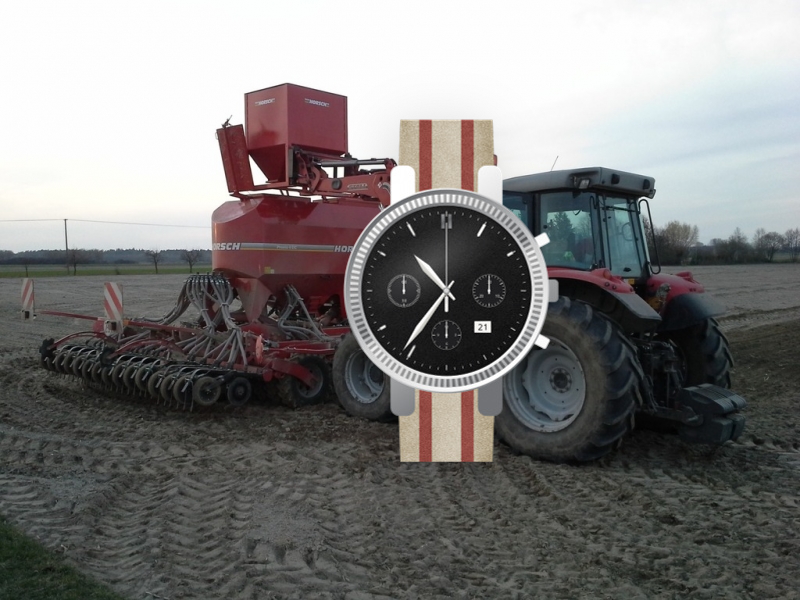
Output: 10h36
